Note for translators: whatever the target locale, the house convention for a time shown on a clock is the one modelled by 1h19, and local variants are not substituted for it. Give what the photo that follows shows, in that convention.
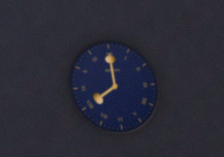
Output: 8h00
